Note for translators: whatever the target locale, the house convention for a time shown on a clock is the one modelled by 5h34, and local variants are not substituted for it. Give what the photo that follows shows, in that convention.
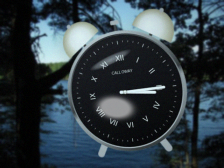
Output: 3h15
